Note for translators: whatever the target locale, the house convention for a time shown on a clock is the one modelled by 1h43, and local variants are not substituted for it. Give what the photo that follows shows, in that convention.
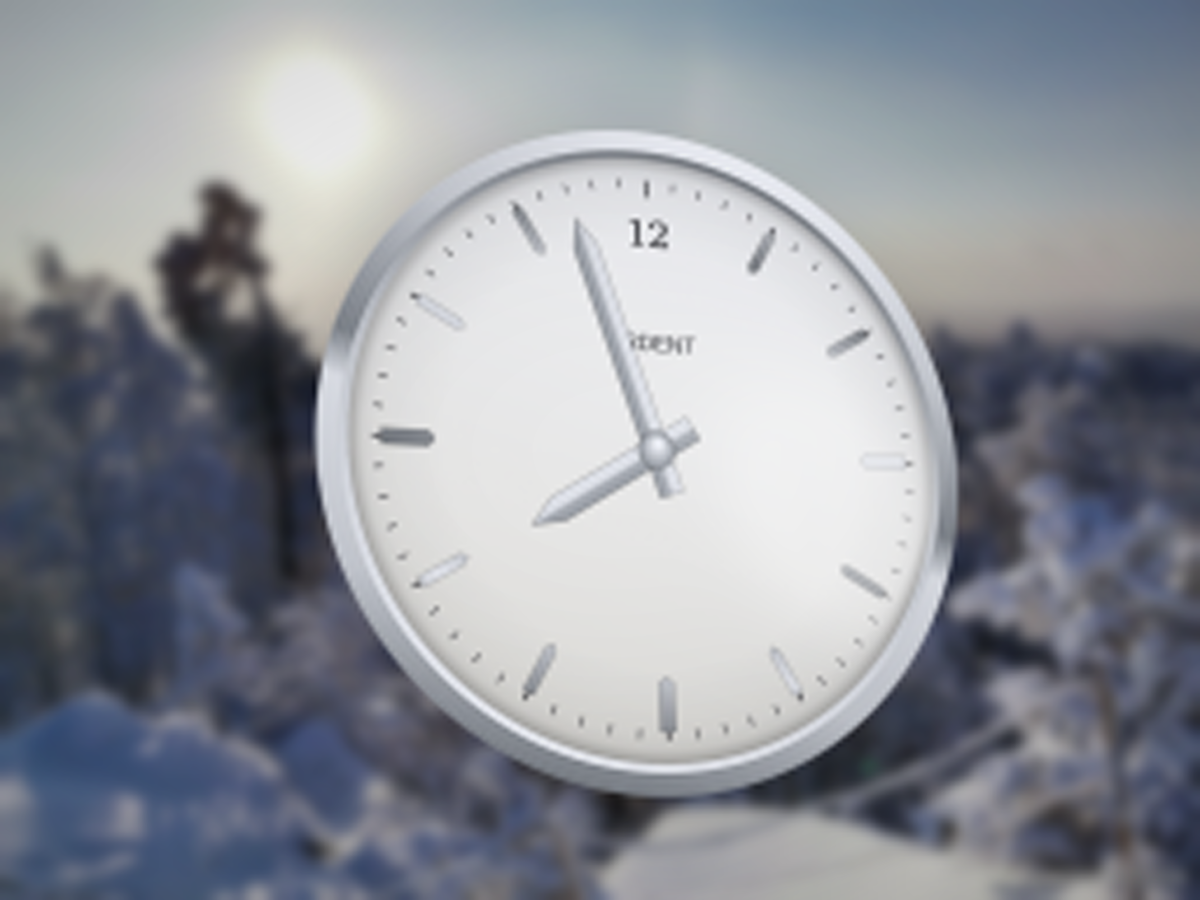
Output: 7h57
